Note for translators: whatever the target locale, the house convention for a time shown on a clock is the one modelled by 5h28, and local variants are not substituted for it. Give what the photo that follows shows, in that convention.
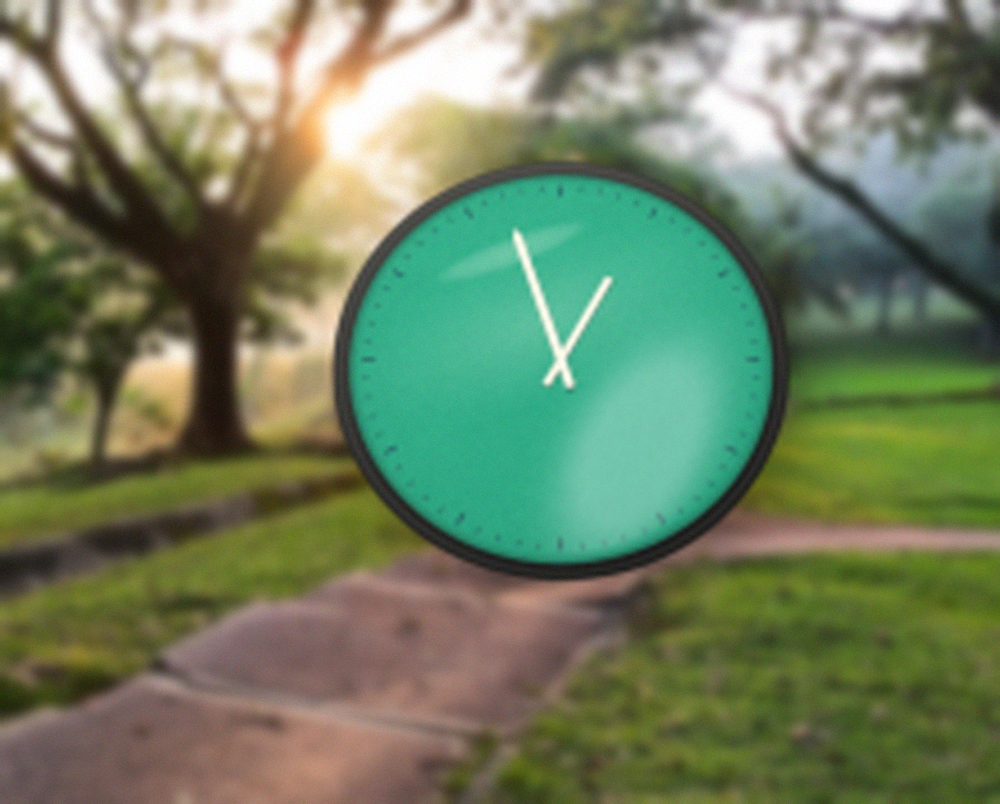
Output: 12h57
